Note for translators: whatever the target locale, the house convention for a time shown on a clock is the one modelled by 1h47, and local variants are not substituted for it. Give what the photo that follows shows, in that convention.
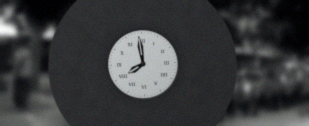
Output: 7h59
